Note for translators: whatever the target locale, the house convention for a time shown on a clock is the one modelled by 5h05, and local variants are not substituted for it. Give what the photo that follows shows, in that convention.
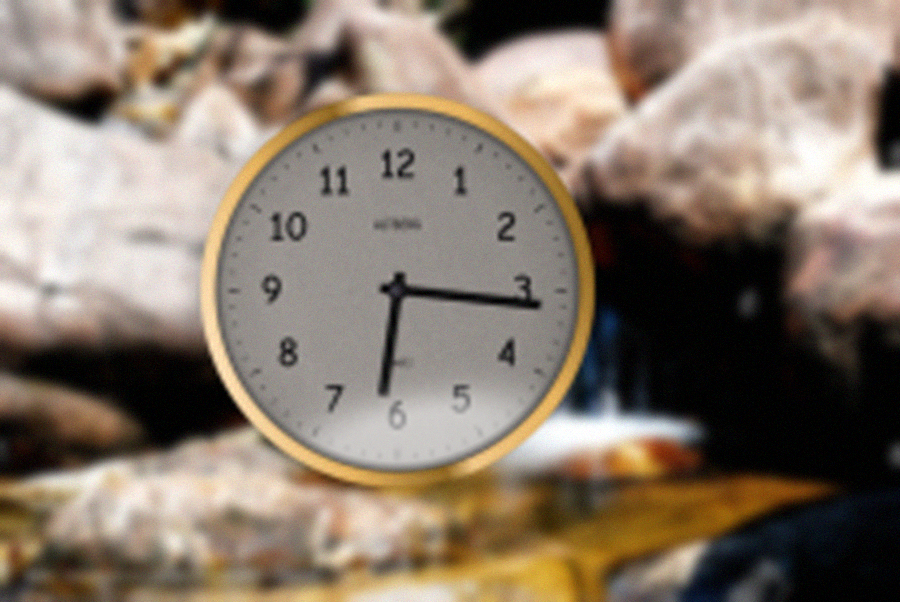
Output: 6h16
